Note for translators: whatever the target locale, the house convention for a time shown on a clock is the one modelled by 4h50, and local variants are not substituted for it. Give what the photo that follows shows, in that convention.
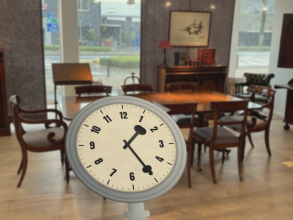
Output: 1h25
